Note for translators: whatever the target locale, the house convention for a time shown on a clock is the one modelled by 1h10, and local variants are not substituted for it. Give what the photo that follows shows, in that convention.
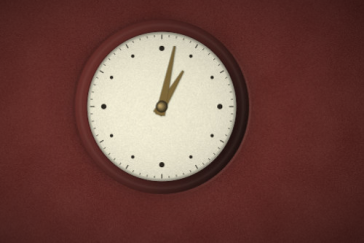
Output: 1h02
